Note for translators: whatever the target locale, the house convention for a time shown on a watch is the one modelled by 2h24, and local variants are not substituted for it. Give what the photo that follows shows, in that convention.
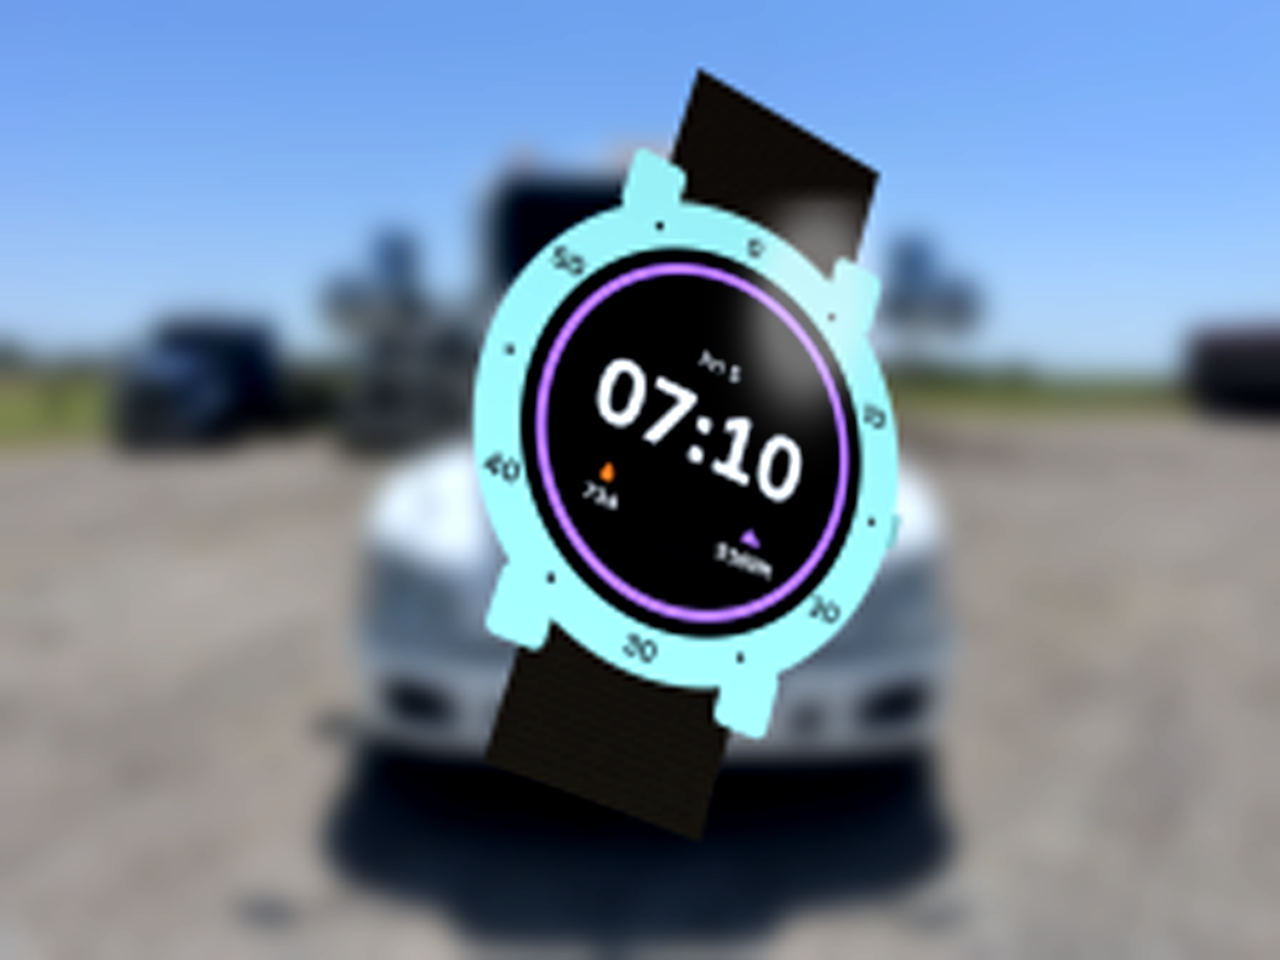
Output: 7h10
